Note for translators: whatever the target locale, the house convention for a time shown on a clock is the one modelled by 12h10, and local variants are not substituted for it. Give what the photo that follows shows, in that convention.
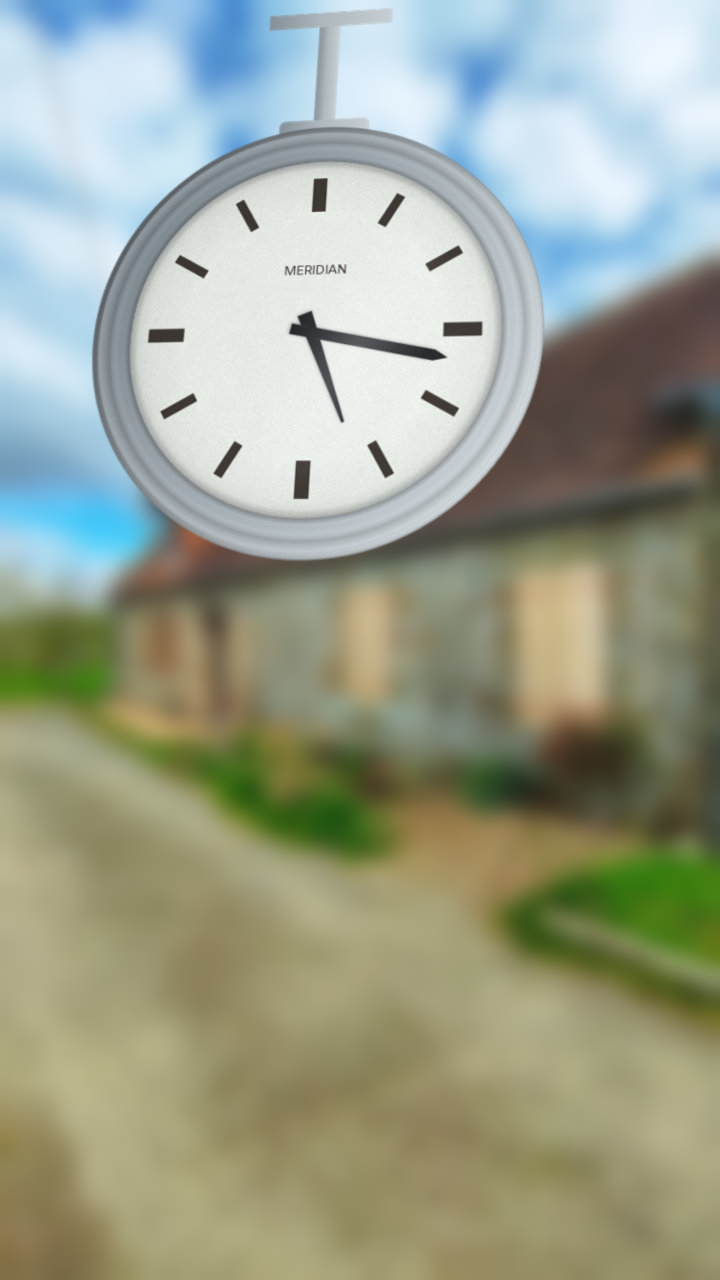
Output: 5h17
